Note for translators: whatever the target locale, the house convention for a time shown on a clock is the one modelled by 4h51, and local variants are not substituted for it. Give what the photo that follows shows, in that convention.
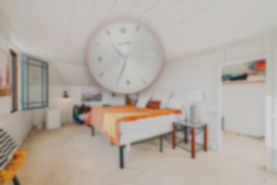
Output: 10h34
